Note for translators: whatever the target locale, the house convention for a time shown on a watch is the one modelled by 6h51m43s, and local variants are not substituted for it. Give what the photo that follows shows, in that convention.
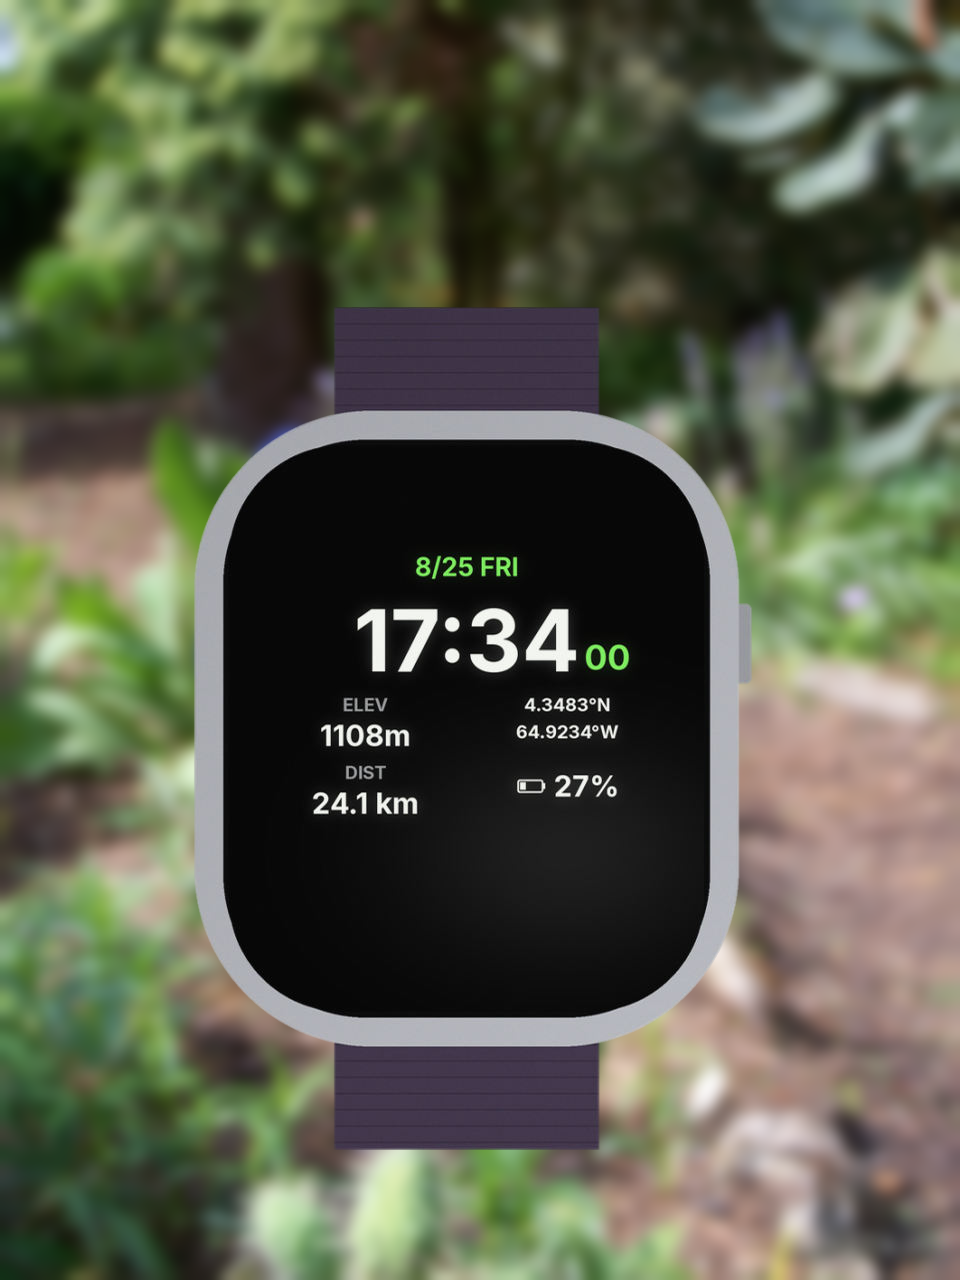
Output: 17h34m00s
